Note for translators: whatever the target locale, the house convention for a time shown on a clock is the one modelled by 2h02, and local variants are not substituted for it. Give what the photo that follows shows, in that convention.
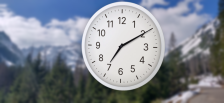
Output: 7h10
